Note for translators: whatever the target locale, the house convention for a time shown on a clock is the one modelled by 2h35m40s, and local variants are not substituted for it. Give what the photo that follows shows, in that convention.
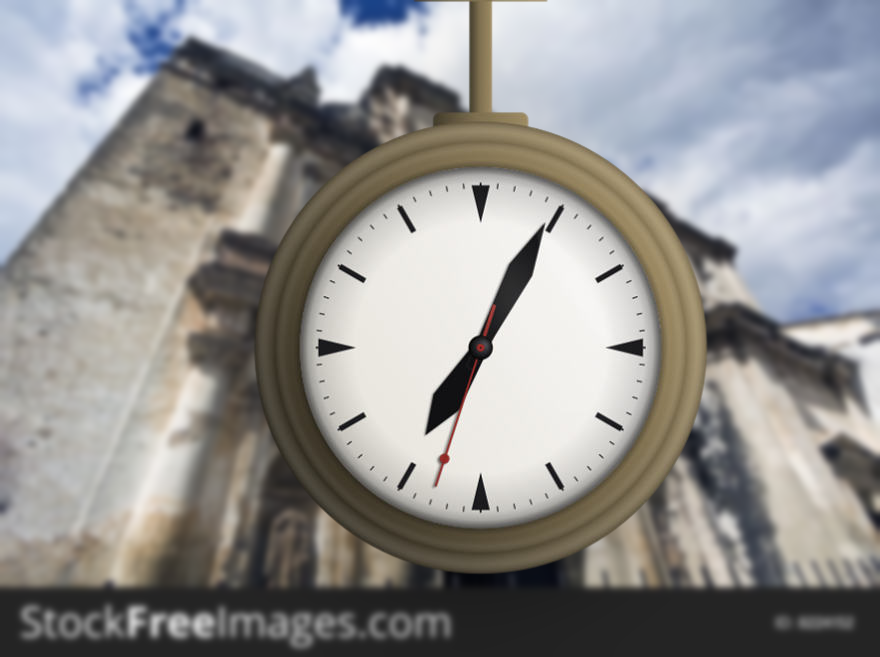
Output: 7h04m33s
